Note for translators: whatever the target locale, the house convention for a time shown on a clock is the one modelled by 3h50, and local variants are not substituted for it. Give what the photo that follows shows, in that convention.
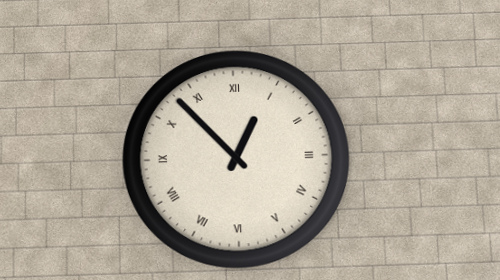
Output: 12h53
